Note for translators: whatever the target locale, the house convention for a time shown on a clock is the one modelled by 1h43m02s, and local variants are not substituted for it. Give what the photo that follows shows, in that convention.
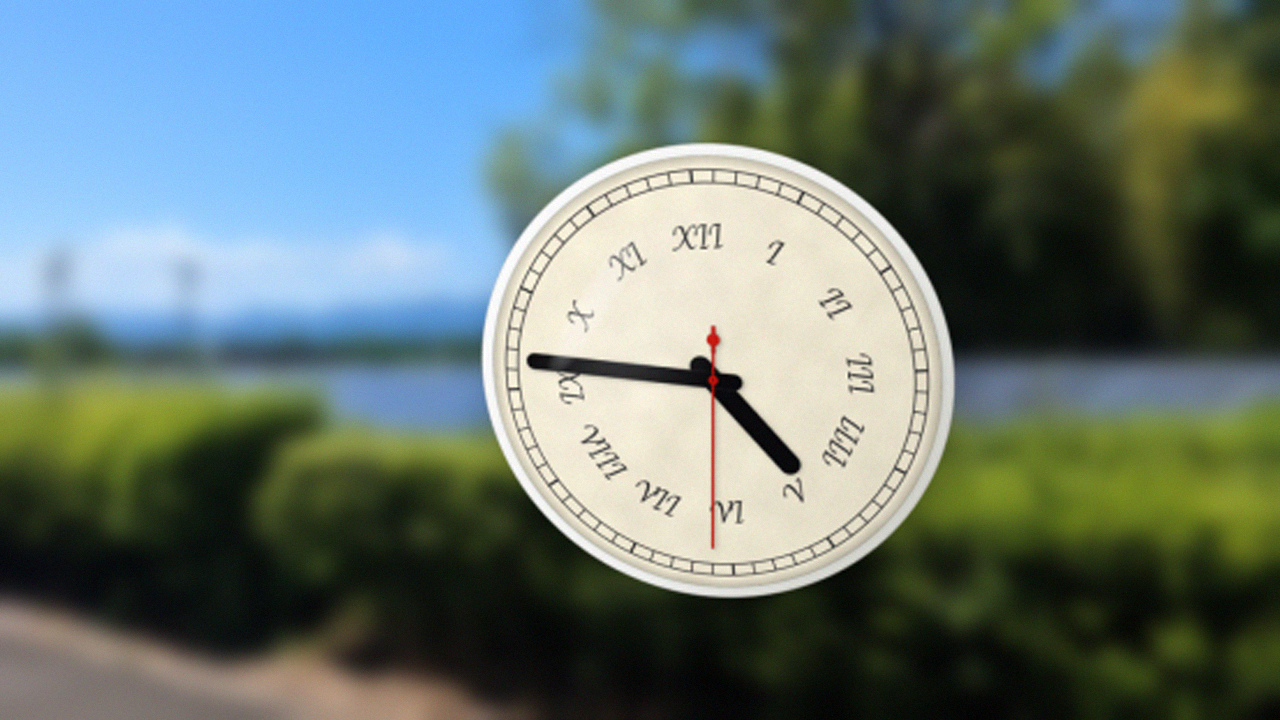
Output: 4h46m31s
